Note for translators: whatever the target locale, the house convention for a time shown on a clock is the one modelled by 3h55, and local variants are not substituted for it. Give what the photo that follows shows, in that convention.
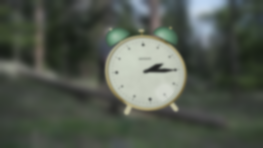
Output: 2h15
